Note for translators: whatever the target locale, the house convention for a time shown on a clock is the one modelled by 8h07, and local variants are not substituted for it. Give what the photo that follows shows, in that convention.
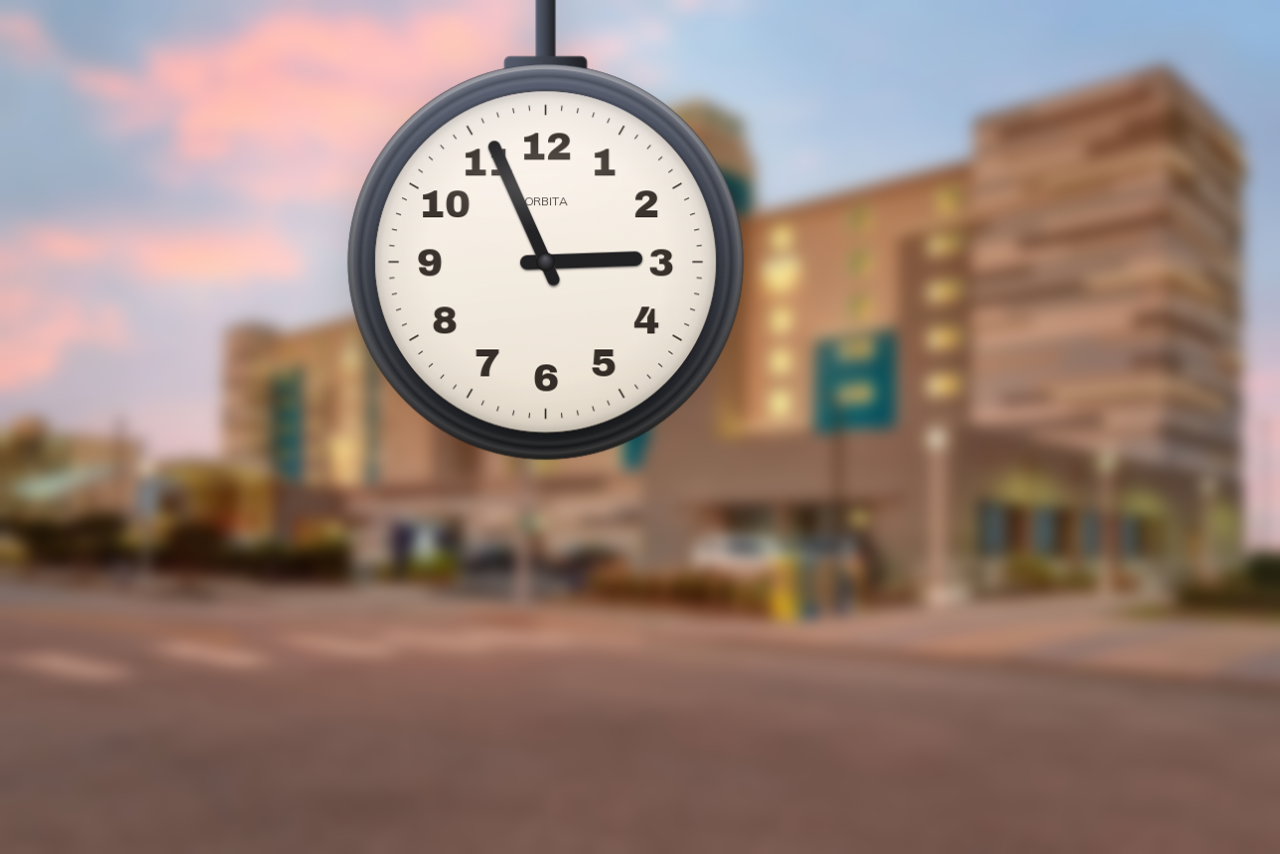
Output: 2h56
